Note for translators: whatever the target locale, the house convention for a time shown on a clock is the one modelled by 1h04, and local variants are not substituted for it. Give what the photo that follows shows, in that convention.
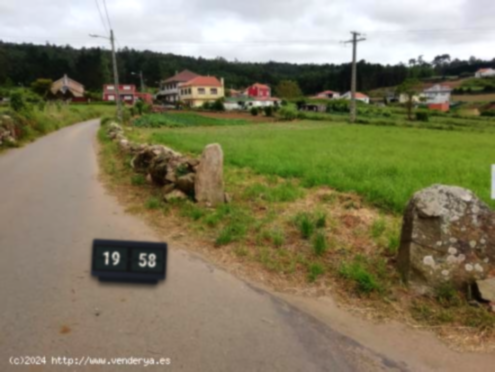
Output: 19h58
